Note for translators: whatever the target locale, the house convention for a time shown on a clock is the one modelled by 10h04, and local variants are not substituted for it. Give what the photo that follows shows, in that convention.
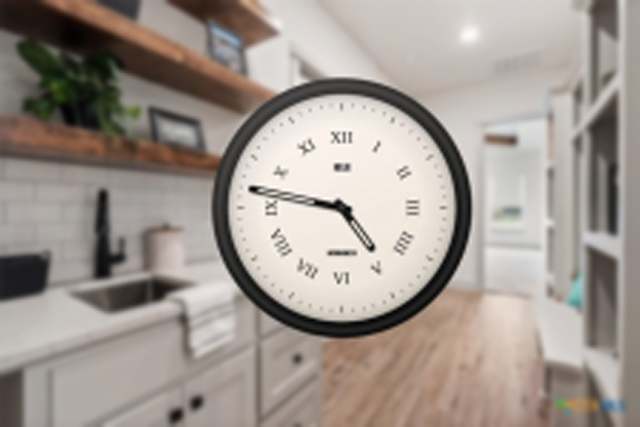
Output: 4h47
